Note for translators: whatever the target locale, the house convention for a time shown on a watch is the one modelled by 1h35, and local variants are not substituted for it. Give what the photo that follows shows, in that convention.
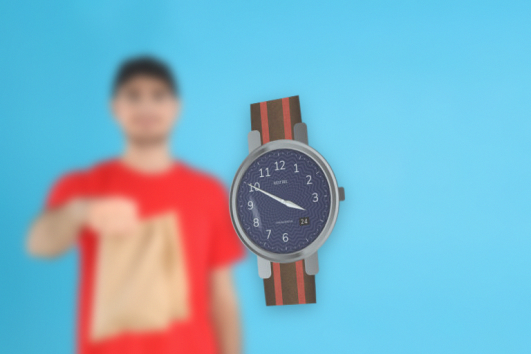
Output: 3h50
